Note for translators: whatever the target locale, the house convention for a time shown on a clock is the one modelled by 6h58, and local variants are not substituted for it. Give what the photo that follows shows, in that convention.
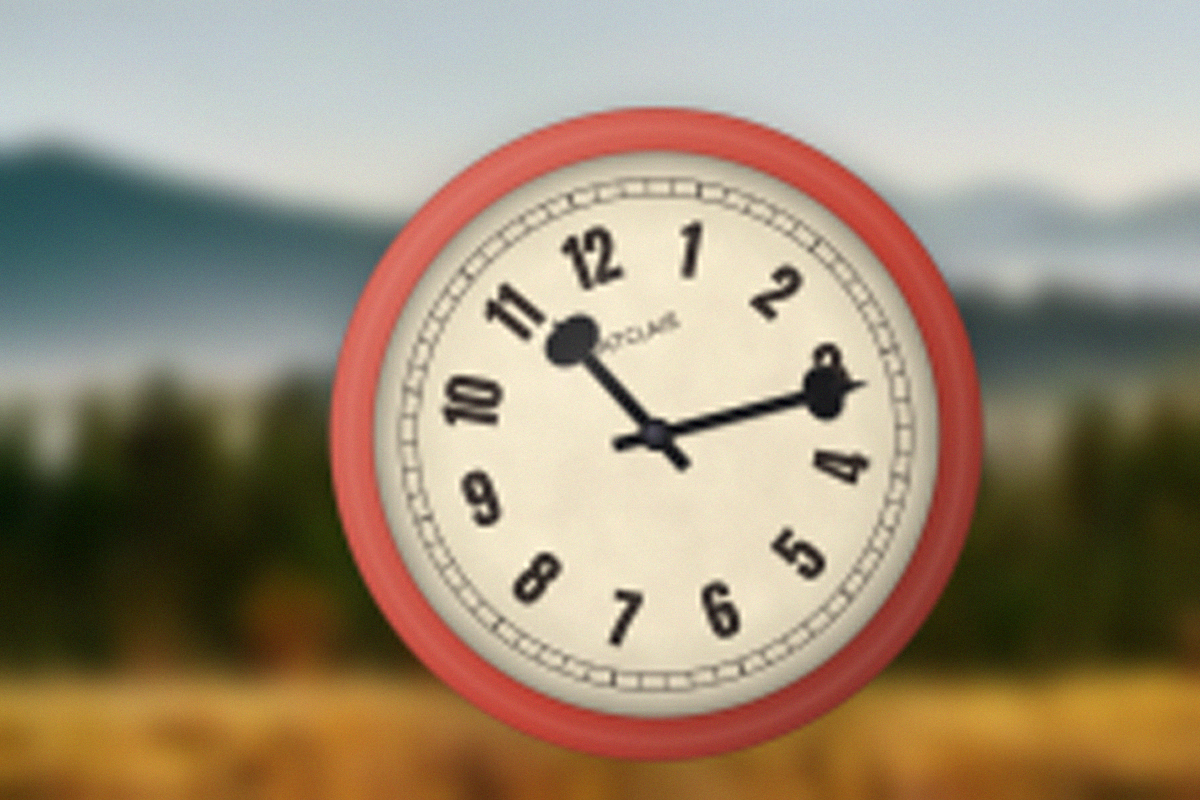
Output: 11h16
